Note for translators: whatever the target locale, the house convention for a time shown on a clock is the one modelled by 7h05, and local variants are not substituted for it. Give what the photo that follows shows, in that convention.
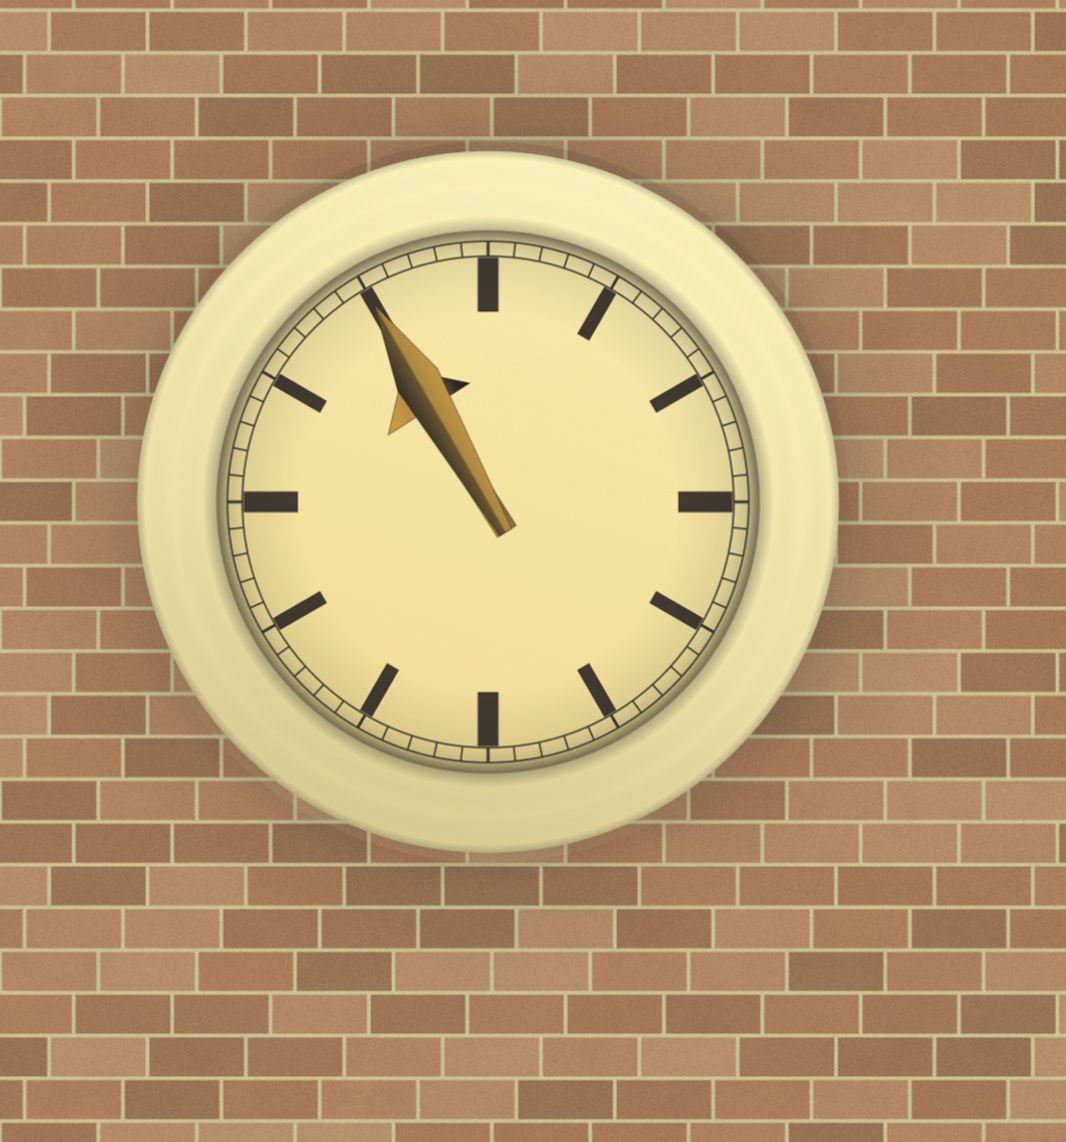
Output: 10h55
